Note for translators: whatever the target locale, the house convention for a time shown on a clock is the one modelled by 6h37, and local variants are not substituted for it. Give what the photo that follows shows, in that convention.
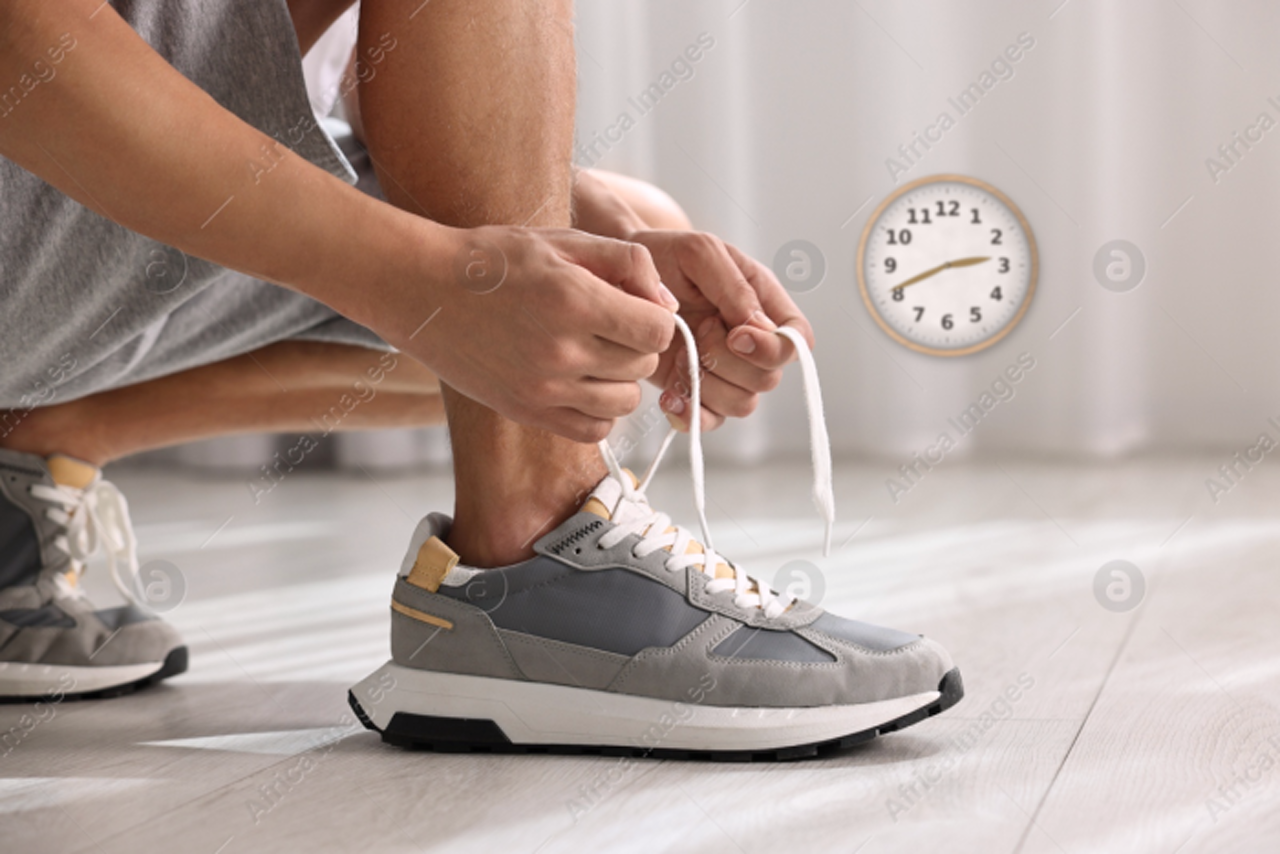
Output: 2h41
